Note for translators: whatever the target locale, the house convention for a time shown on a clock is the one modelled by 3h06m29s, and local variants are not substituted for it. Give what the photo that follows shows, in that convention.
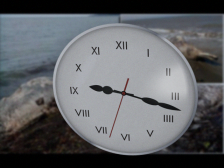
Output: 9h17m33s
